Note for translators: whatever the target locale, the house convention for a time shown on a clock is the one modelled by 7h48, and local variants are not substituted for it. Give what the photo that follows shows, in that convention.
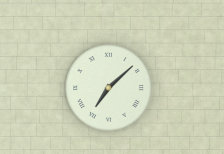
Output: 7h08
